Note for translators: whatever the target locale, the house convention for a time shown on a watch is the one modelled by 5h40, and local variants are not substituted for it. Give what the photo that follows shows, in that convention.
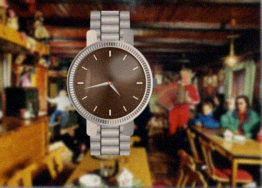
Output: 4h43
